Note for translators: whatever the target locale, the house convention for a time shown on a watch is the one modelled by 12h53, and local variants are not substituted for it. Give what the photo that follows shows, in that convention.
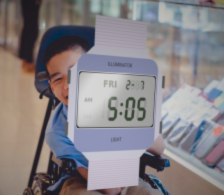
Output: 5h05
